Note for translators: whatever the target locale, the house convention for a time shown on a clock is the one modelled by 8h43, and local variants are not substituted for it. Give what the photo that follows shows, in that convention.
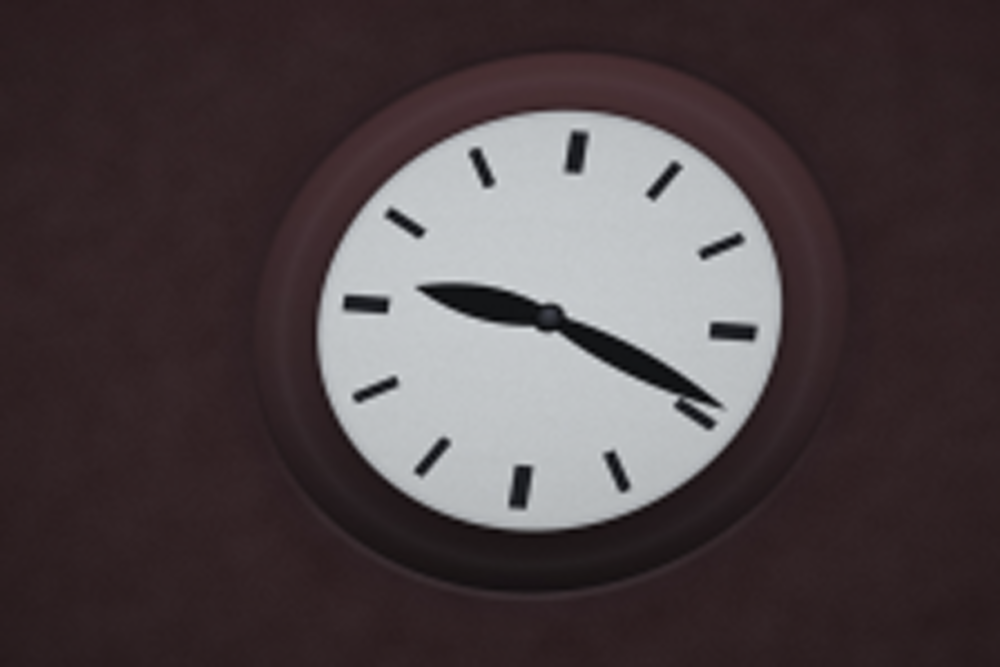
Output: 9h19
